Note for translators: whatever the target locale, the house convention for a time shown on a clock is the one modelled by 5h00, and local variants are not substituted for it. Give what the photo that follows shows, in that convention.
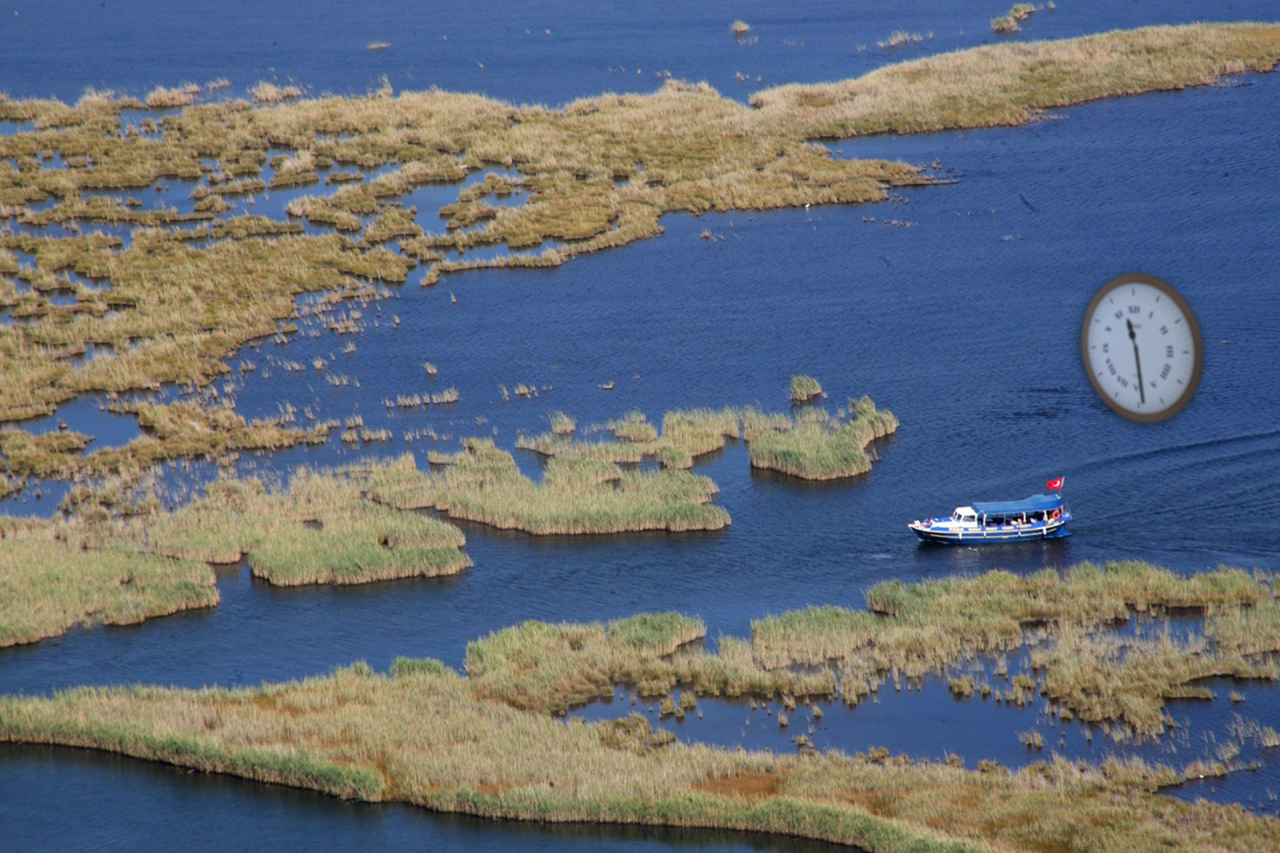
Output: 11h29
